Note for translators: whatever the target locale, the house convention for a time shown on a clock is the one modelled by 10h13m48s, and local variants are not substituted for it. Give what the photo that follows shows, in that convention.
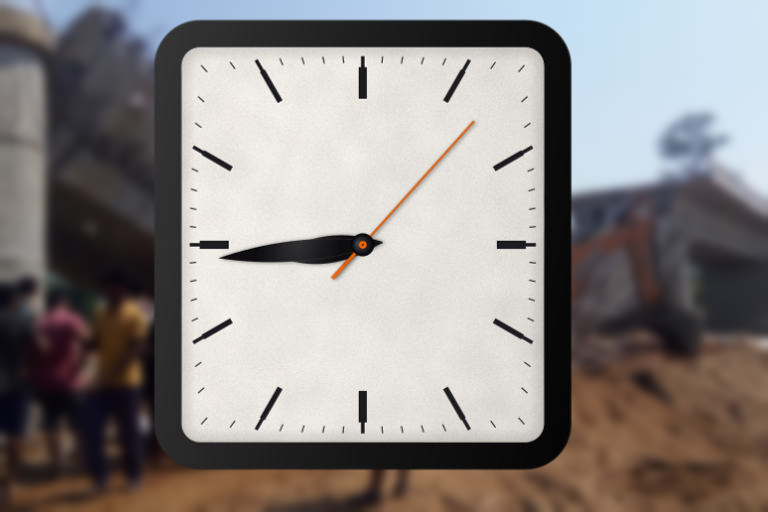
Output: 8h44m07s
